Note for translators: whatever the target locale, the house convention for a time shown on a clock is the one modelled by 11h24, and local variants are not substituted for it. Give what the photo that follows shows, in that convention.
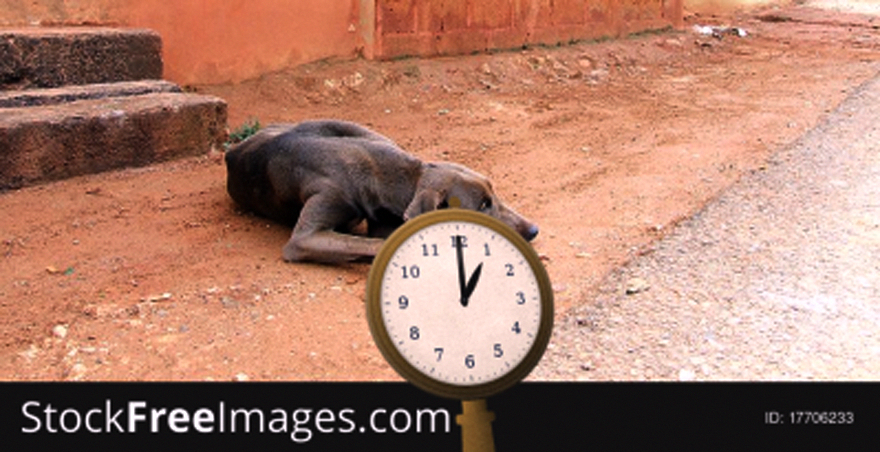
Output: 1h00
